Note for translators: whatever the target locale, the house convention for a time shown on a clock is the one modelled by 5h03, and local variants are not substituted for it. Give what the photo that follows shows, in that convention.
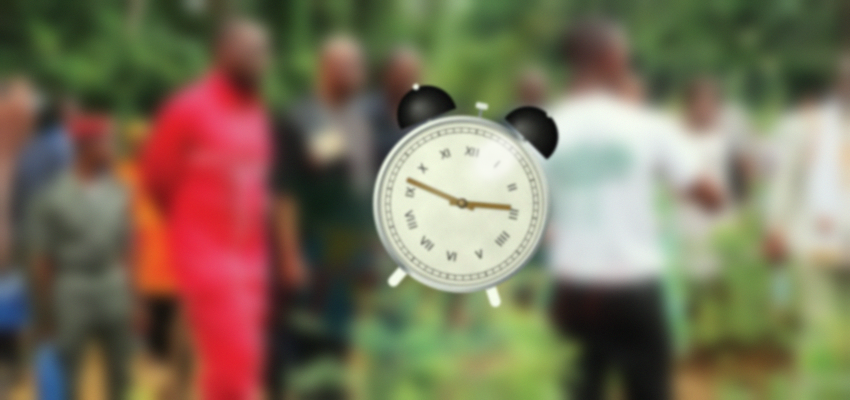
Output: 2h47
